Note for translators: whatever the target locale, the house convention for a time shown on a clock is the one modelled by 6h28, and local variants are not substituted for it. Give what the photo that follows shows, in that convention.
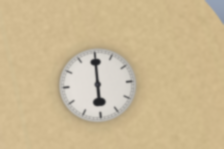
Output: 6h00
